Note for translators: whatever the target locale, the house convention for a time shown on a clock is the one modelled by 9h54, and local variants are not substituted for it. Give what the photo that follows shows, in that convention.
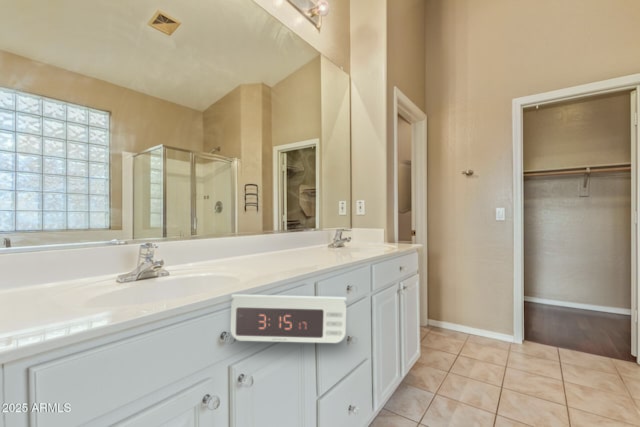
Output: 3h15
